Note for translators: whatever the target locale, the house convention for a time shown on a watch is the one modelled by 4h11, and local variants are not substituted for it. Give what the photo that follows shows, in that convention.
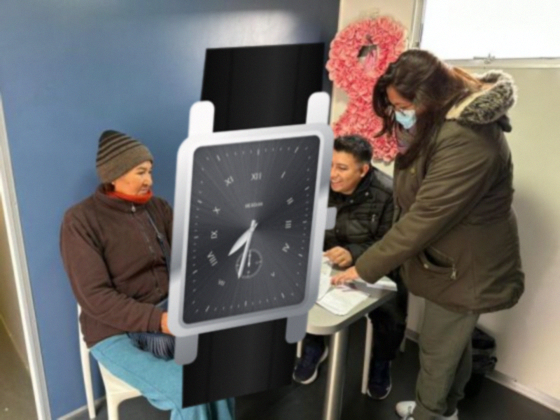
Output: 7h32
